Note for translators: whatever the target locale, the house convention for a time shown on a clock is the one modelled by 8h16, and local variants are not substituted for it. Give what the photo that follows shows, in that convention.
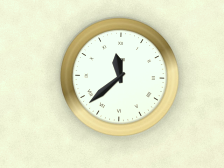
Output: 11h38
